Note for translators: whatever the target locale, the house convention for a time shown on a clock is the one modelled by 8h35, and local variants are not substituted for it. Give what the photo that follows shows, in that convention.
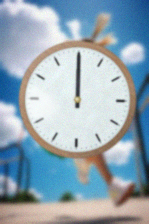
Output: 12h00
